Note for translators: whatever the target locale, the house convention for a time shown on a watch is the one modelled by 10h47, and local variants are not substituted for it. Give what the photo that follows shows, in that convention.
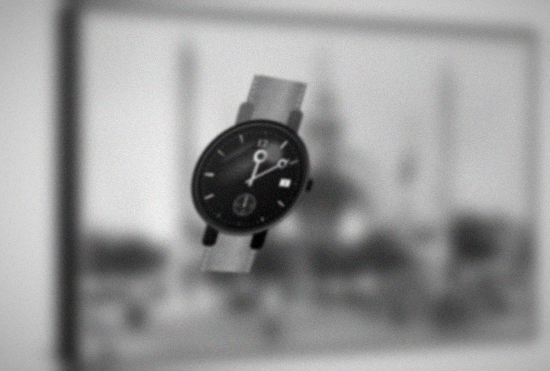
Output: 12h09
